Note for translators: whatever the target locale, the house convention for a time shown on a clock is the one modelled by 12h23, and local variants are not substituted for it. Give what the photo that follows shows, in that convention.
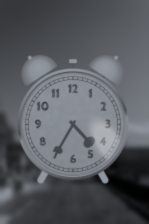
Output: 4h35
